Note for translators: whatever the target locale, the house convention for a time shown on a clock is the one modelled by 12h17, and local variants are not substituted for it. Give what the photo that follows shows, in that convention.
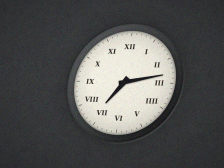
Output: 7h13
